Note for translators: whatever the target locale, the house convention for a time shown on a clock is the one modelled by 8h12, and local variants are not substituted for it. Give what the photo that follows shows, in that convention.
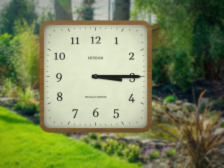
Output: 3h15
